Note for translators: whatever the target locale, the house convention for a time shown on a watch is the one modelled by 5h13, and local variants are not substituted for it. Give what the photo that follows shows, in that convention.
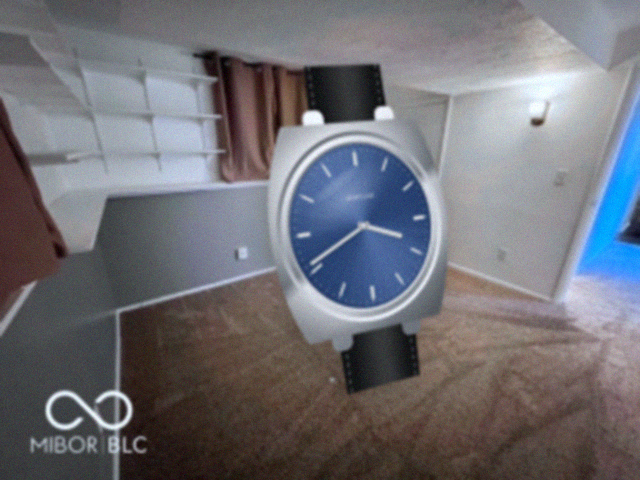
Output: 3h41
